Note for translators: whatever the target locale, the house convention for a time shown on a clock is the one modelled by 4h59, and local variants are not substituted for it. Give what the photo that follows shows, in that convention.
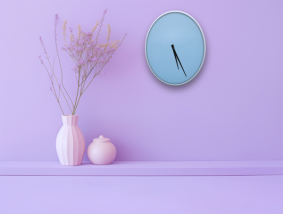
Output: 5h25
